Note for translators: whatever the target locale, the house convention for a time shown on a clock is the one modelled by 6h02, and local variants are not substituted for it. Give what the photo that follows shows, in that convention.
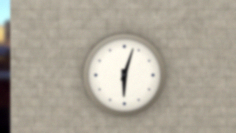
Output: 6h03
